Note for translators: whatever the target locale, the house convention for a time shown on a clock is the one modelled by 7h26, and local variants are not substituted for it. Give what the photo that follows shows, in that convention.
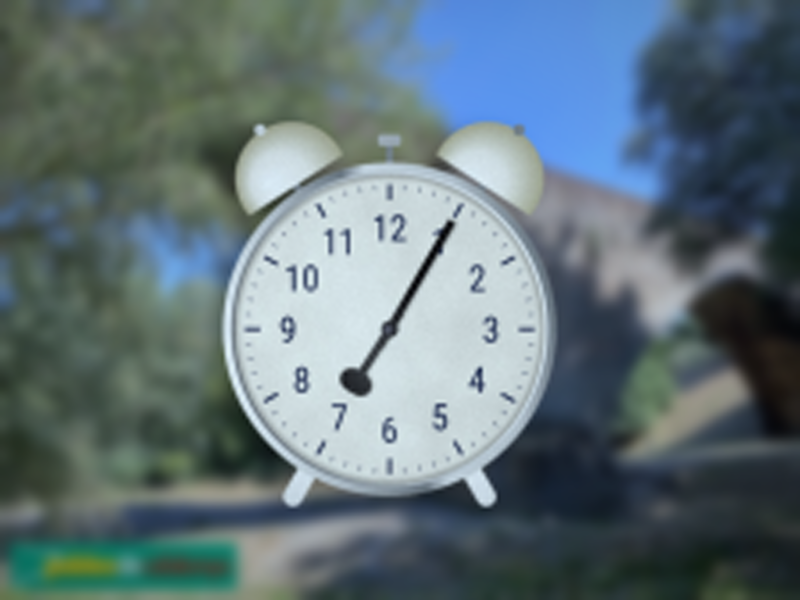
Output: 7h05
